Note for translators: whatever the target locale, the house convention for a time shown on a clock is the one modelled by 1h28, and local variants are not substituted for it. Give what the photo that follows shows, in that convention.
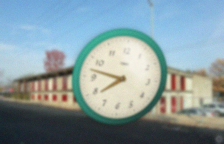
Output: 7h47
